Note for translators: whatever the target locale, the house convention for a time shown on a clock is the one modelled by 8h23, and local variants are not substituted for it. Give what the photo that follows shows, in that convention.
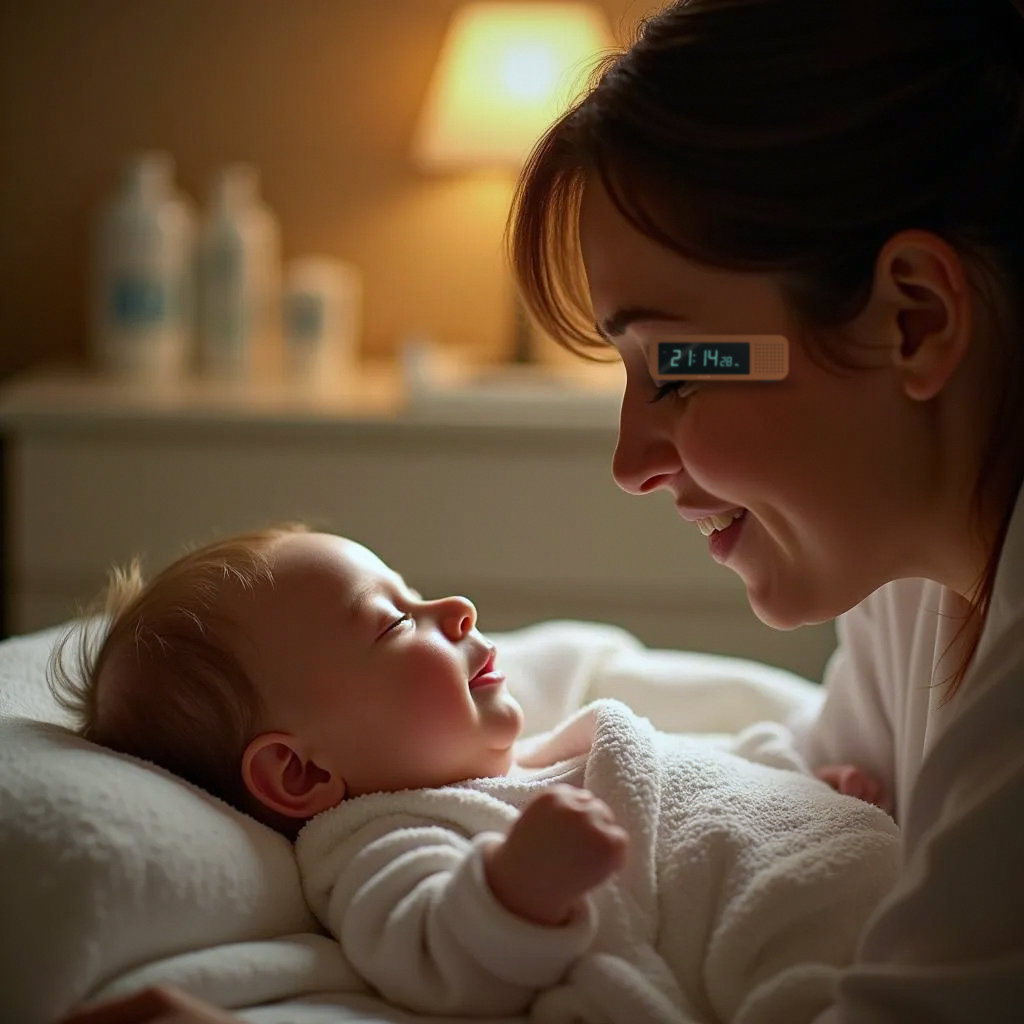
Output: 21h14
